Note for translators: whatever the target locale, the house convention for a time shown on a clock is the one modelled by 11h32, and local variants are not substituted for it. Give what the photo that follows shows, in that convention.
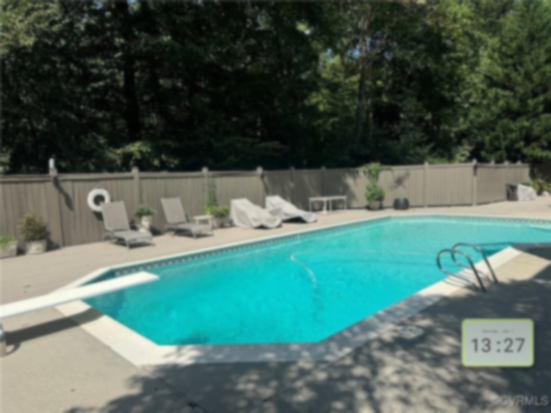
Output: 13h27
